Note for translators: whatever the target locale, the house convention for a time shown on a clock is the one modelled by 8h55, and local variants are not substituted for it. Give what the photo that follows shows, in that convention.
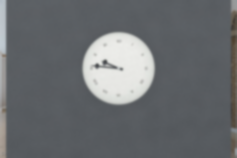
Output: 9h46
